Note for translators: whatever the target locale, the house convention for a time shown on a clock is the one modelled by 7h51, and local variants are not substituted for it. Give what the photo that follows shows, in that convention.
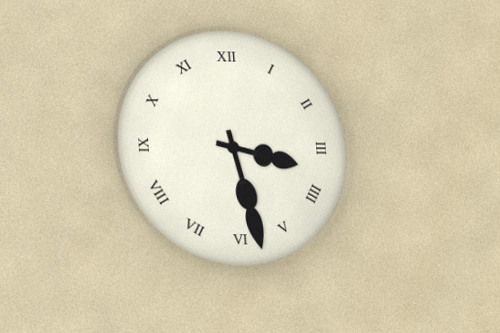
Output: 3h28
